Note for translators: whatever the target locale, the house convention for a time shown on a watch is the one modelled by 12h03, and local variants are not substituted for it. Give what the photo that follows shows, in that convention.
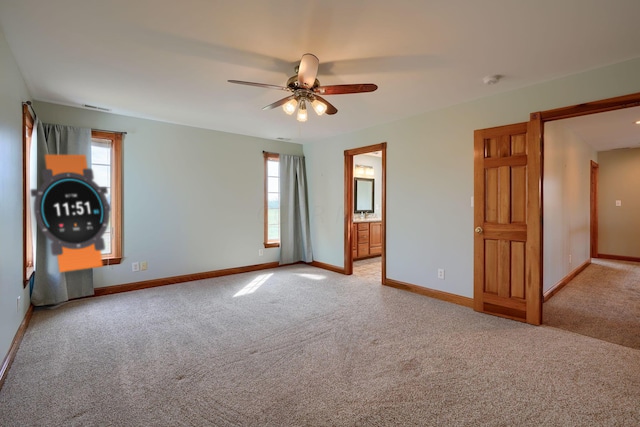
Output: 11h51
